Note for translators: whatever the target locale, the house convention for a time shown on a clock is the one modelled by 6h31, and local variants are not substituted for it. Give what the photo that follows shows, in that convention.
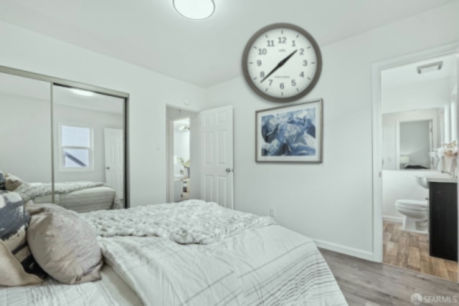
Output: 1h38
